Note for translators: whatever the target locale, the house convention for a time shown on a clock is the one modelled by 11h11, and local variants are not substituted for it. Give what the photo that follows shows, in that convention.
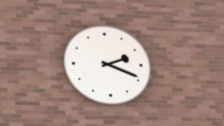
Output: 2h19
